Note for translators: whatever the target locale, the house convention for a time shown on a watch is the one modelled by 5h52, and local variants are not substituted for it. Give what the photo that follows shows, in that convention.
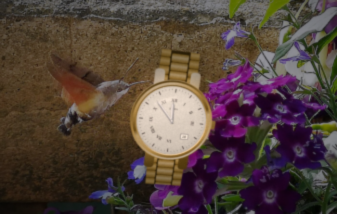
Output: 11h53
